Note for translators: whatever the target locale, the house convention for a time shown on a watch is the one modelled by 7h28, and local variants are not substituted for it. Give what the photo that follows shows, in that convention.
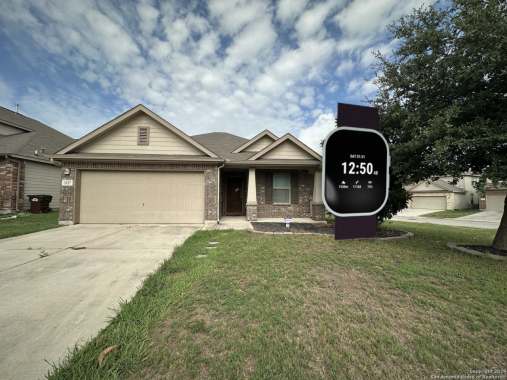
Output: 12h50
